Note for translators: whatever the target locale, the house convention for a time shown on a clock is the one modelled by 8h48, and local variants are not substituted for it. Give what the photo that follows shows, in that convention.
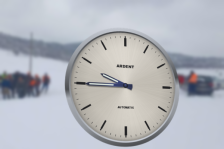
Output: 9h45
